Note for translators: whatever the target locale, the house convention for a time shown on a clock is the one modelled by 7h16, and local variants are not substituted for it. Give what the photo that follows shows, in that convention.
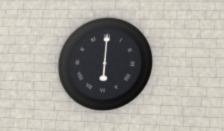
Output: 6h00
